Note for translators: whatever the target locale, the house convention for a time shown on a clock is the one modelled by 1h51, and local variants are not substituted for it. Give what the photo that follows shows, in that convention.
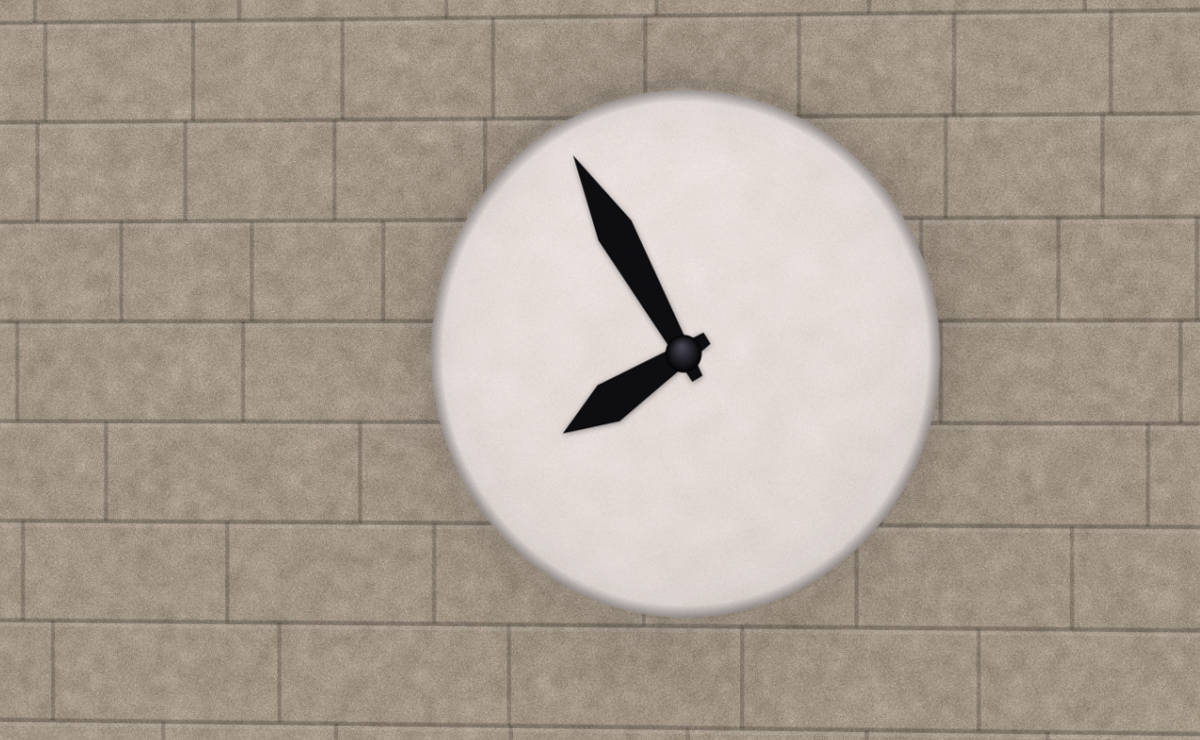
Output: 7h55
